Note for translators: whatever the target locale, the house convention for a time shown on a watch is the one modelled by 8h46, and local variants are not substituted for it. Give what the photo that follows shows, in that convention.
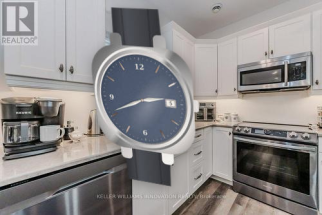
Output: 2h41
